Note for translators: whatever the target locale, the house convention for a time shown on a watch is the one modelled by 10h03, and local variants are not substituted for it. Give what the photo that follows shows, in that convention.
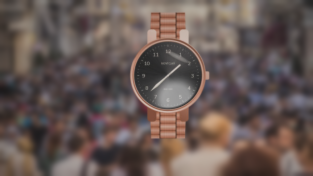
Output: 1h38
